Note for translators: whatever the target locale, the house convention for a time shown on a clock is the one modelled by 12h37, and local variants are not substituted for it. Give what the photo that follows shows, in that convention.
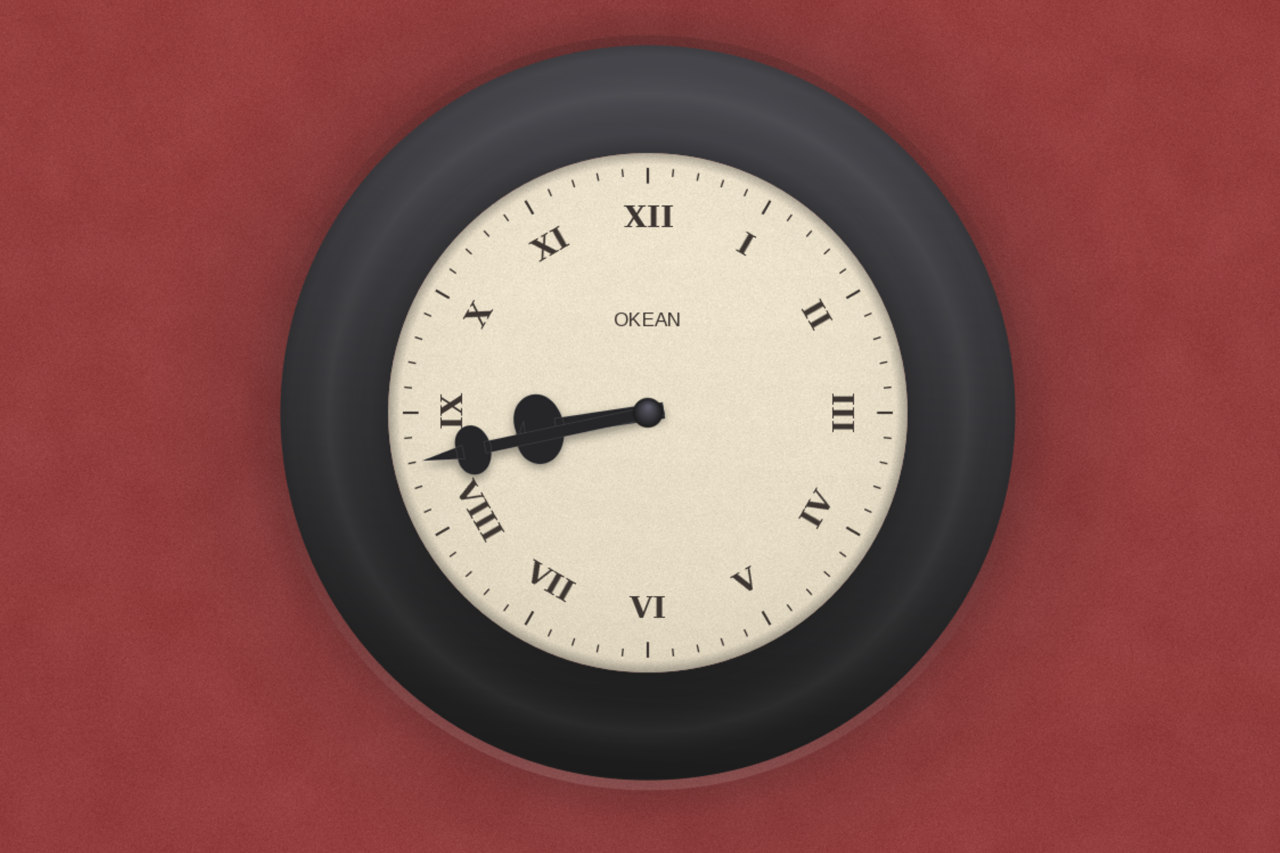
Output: 8h43
